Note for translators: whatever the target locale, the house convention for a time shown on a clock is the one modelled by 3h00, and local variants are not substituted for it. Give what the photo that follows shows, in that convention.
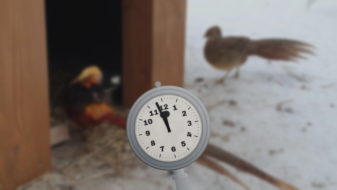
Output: 11h58
